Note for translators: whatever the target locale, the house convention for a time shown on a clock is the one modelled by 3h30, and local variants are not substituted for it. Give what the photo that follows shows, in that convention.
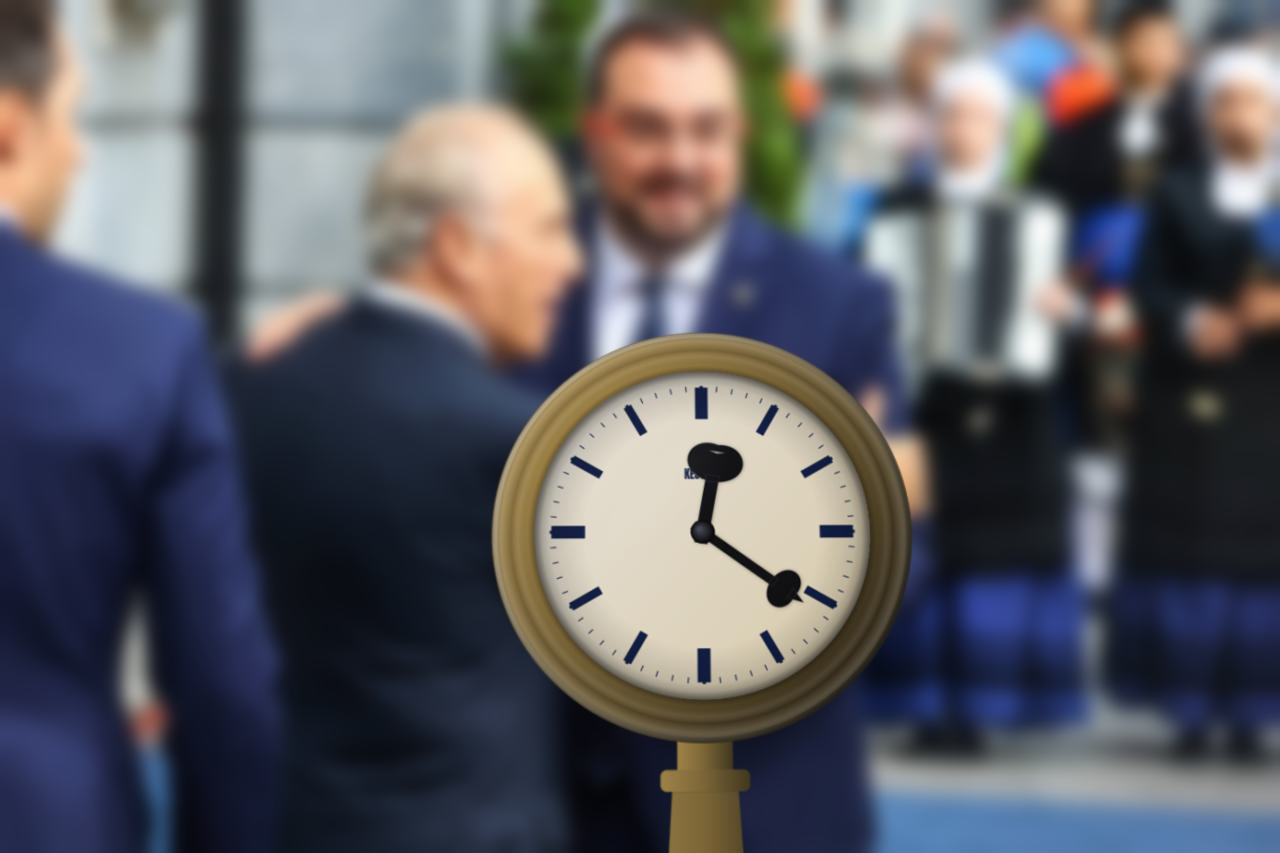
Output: 12h21
